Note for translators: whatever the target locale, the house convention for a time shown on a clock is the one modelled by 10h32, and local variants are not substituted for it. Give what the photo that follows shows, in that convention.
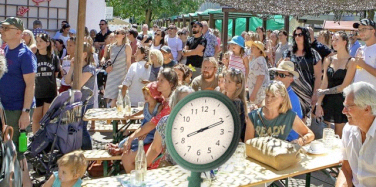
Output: 8h11
